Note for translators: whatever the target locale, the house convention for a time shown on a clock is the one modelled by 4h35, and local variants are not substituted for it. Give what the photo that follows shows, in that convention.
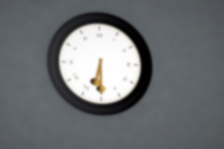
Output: 6h30
